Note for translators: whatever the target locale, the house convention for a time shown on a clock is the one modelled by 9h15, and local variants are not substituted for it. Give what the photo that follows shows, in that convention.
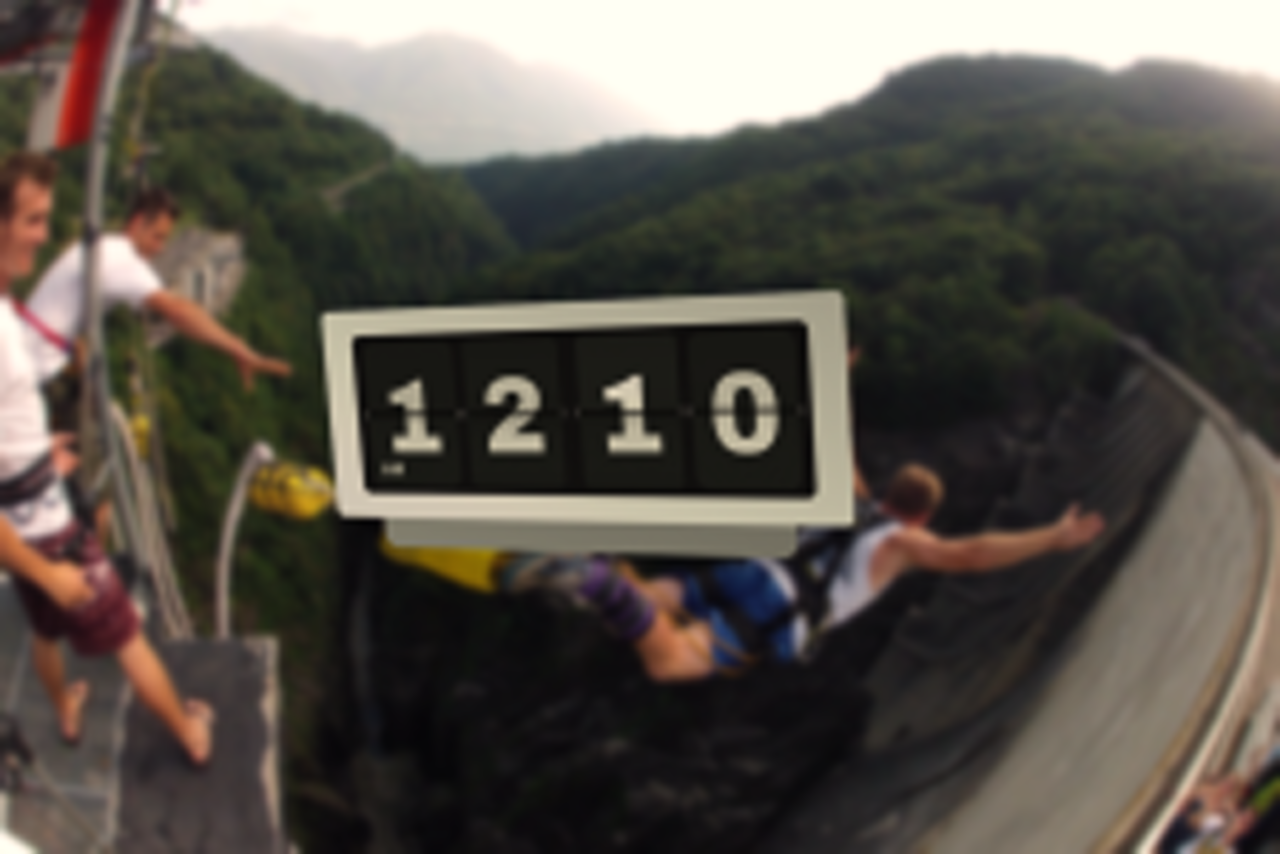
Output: 12h10
